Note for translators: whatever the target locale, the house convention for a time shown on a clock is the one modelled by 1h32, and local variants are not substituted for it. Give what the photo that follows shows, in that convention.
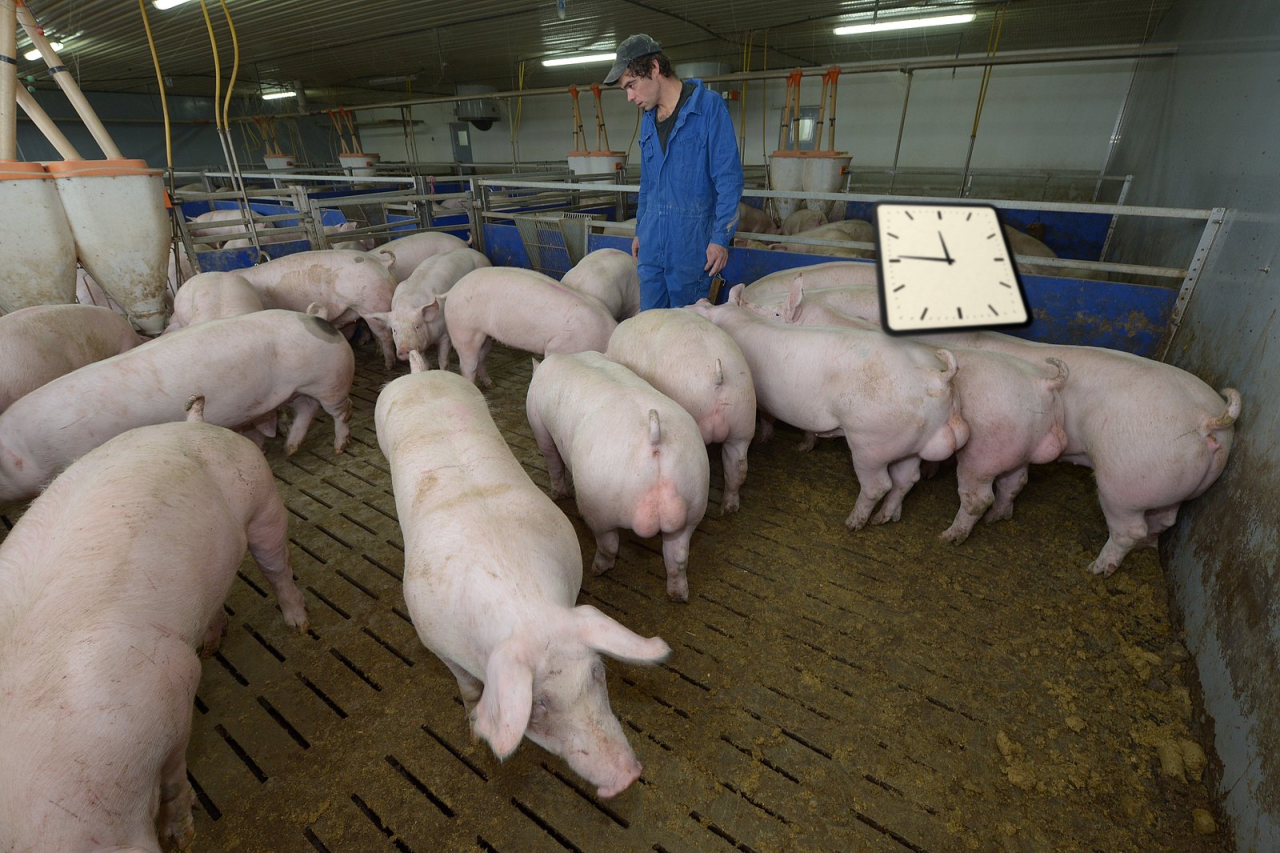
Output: 11h46
